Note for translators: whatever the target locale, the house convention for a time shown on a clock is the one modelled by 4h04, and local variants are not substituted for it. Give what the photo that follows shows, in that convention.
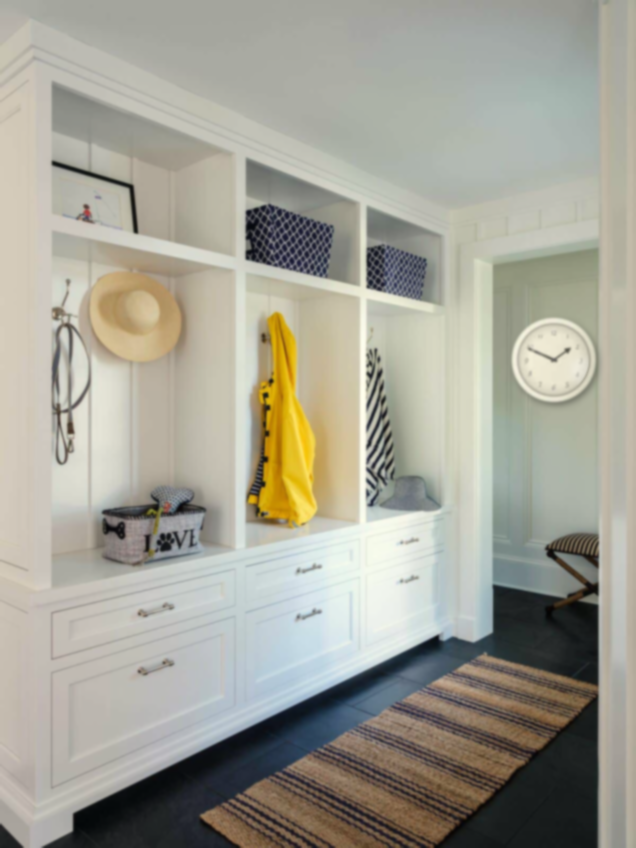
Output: 1h49
